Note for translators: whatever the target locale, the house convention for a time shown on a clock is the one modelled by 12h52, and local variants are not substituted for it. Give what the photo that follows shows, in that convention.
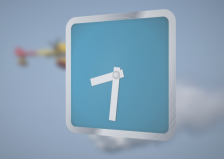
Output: 8h31
